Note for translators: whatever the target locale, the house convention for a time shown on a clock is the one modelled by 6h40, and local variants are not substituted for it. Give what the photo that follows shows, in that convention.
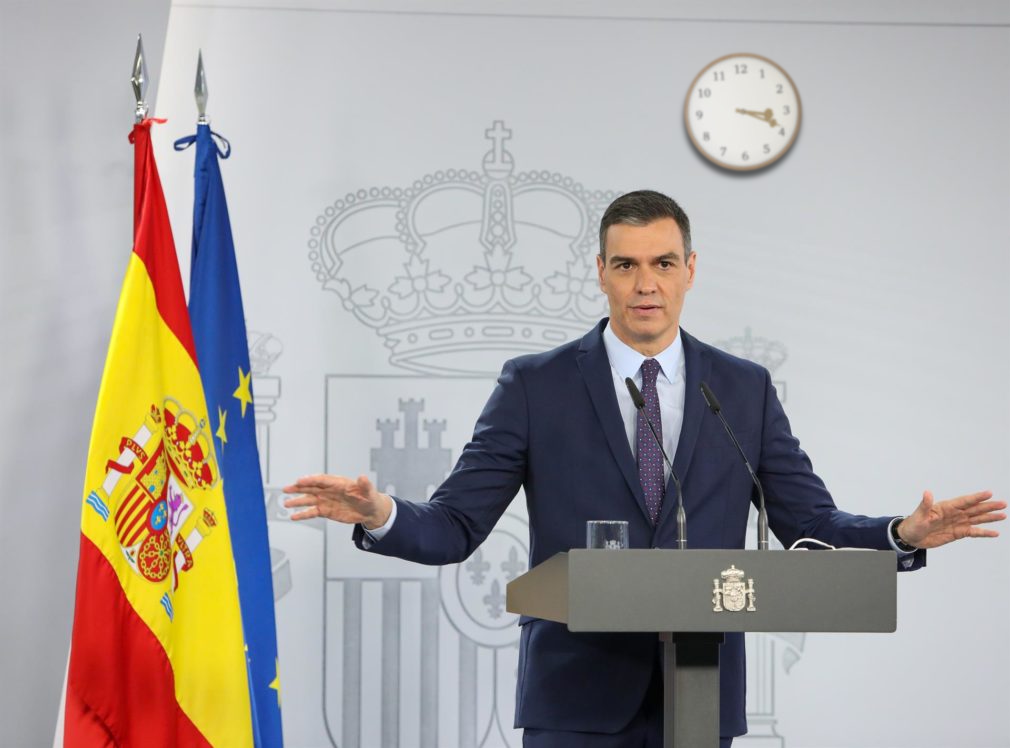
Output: 3h19
